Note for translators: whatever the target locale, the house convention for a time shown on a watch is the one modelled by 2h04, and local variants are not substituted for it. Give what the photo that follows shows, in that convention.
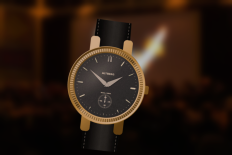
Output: 1h51
